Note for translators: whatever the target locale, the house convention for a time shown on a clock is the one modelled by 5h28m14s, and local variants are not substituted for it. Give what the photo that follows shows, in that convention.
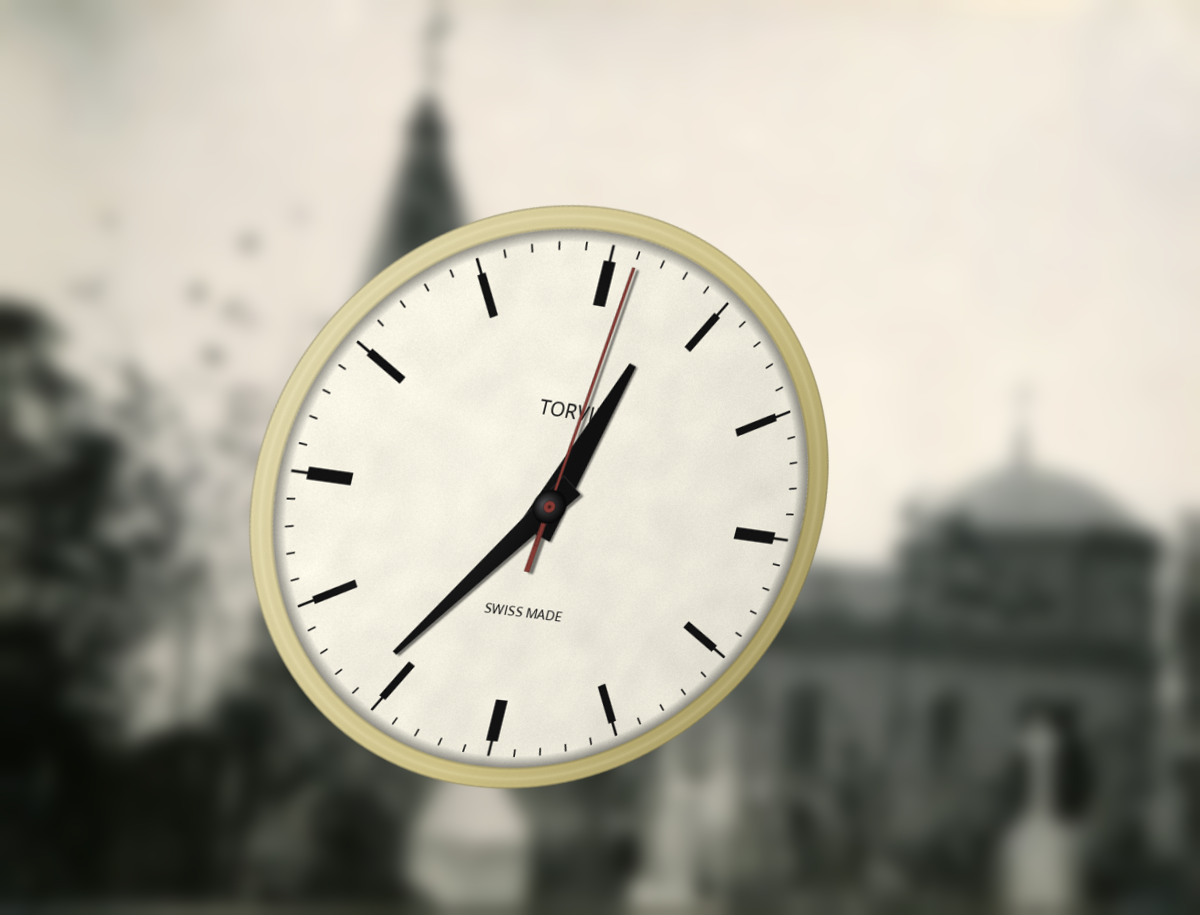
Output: 12h36m01s
